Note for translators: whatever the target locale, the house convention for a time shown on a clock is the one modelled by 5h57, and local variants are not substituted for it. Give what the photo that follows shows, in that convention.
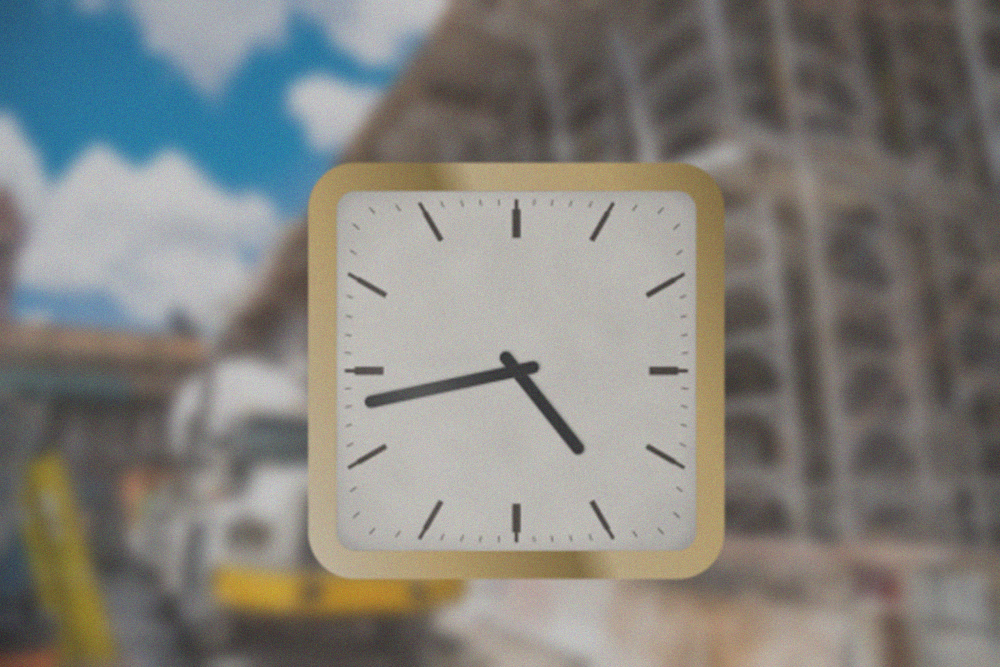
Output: 4h43
